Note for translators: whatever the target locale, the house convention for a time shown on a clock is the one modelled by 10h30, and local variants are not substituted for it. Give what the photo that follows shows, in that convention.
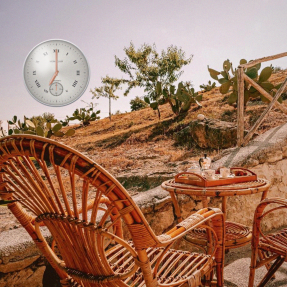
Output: 7h00
